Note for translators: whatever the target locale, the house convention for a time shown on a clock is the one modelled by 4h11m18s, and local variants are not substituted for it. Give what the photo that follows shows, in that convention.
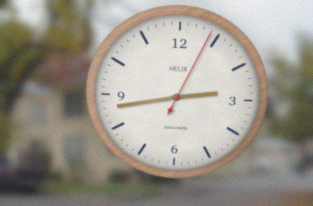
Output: 2h43m04s
